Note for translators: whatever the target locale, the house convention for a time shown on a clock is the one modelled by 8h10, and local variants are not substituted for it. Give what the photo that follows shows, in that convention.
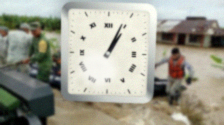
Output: 1h04
